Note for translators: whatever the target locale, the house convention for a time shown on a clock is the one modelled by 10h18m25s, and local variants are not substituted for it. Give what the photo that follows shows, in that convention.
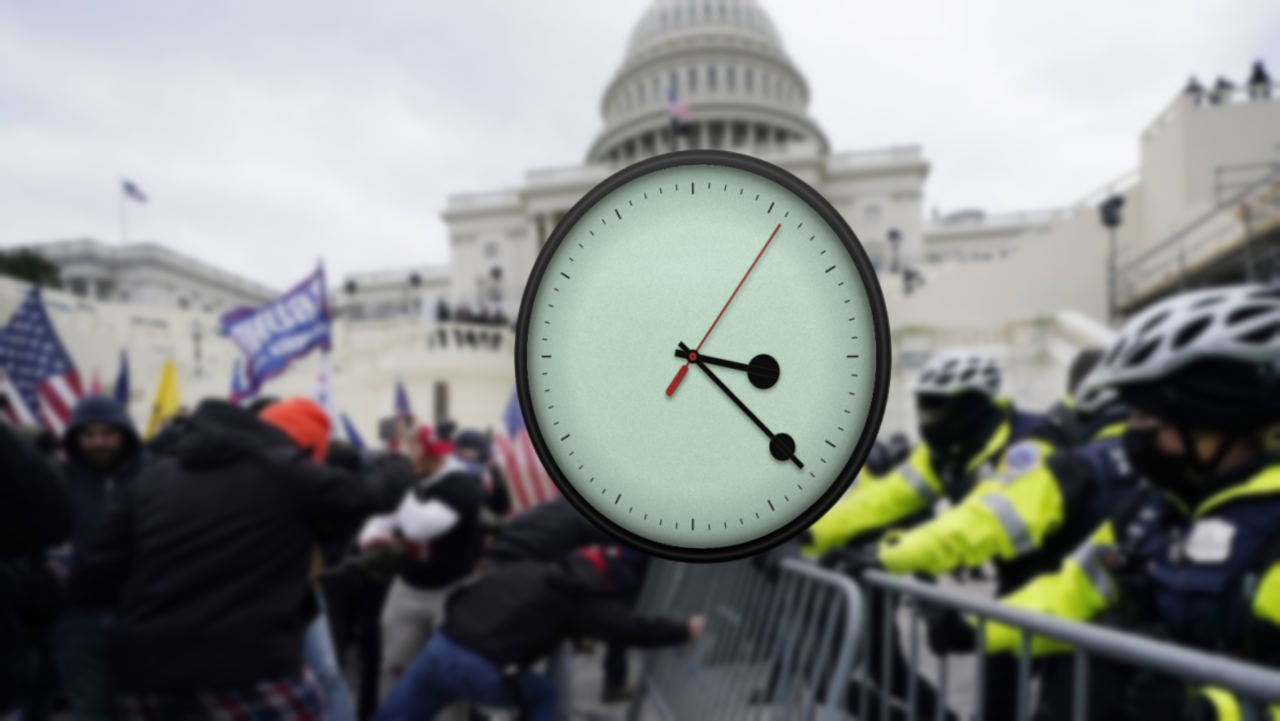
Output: 3h22m06s
